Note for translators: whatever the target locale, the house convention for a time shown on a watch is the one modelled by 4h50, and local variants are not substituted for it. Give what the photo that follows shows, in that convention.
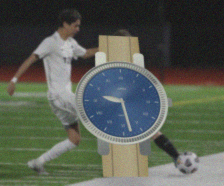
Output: 9h28
